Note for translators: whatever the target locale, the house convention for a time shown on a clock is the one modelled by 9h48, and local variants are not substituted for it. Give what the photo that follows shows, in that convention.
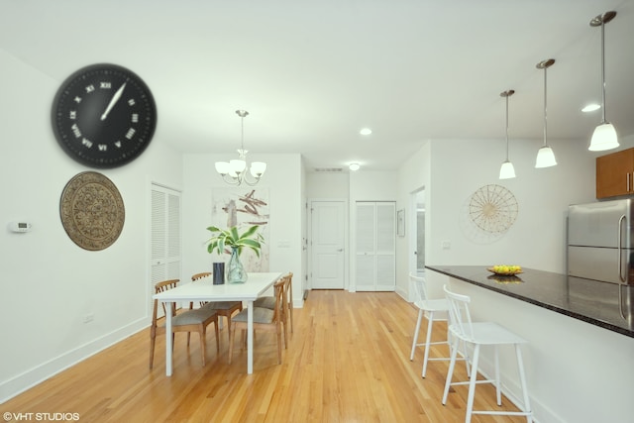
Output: 1h05
